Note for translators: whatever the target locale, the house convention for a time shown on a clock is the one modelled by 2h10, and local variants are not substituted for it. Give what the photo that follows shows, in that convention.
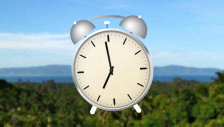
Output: 6h59
